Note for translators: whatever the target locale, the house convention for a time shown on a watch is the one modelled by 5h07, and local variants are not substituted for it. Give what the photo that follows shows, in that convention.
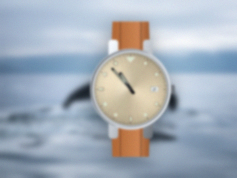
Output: 10h53
